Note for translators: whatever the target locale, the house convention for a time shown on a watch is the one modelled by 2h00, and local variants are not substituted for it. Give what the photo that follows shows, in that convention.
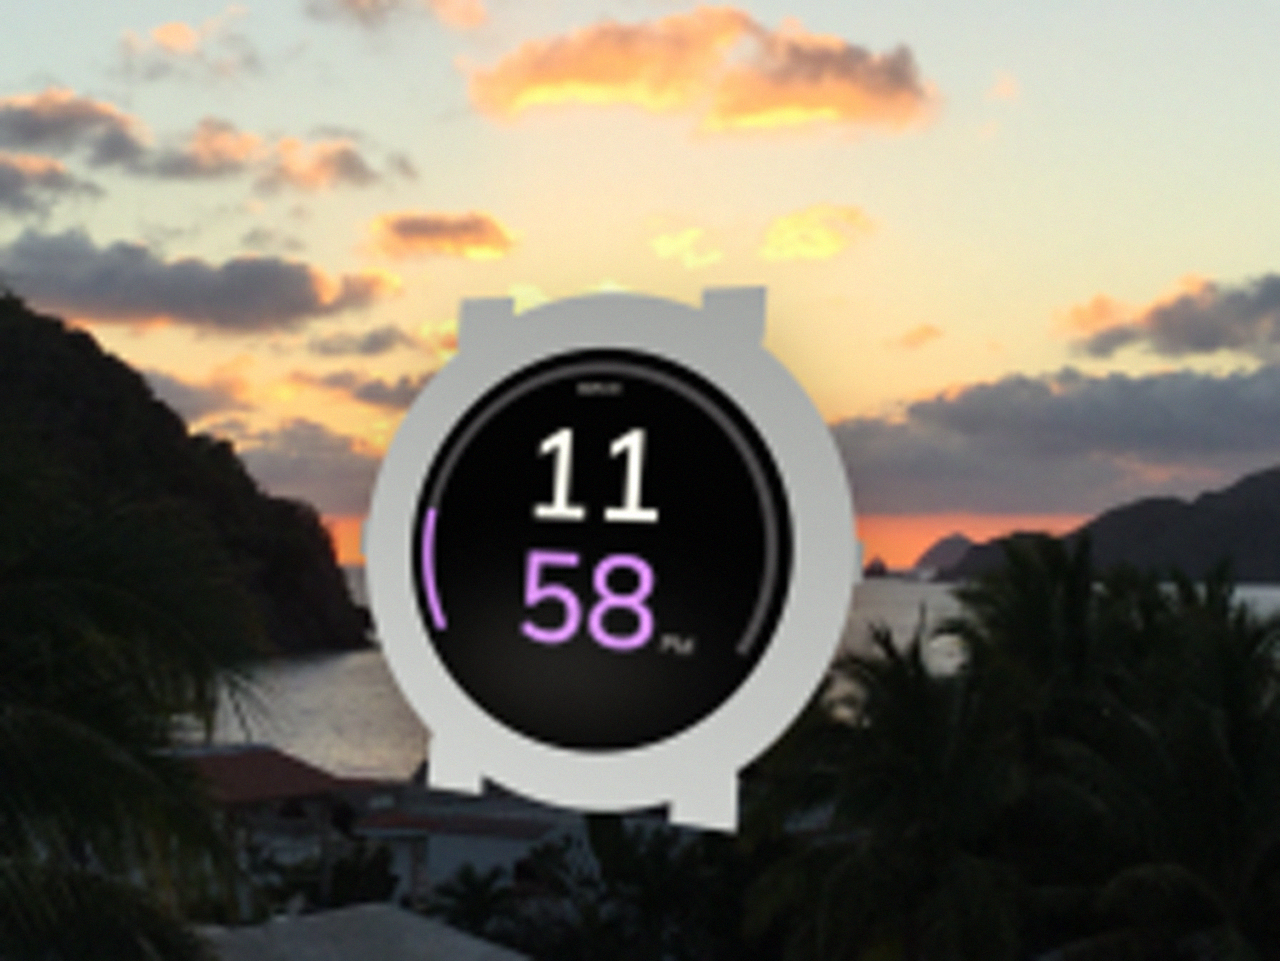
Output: 11h58
